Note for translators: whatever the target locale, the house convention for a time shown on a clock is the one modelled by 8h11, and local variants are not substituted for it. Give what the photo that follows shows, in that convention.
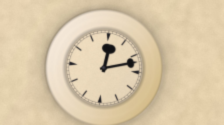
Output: 12h12
